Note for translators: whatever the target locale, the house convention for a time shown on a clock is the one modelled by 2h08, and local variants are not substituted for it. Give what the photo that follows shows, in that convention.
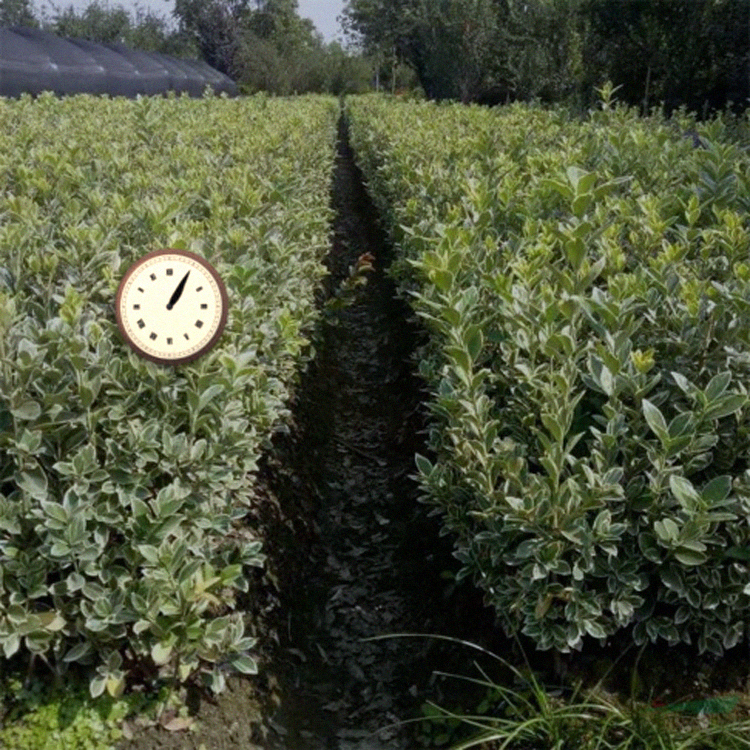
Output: 1h05
